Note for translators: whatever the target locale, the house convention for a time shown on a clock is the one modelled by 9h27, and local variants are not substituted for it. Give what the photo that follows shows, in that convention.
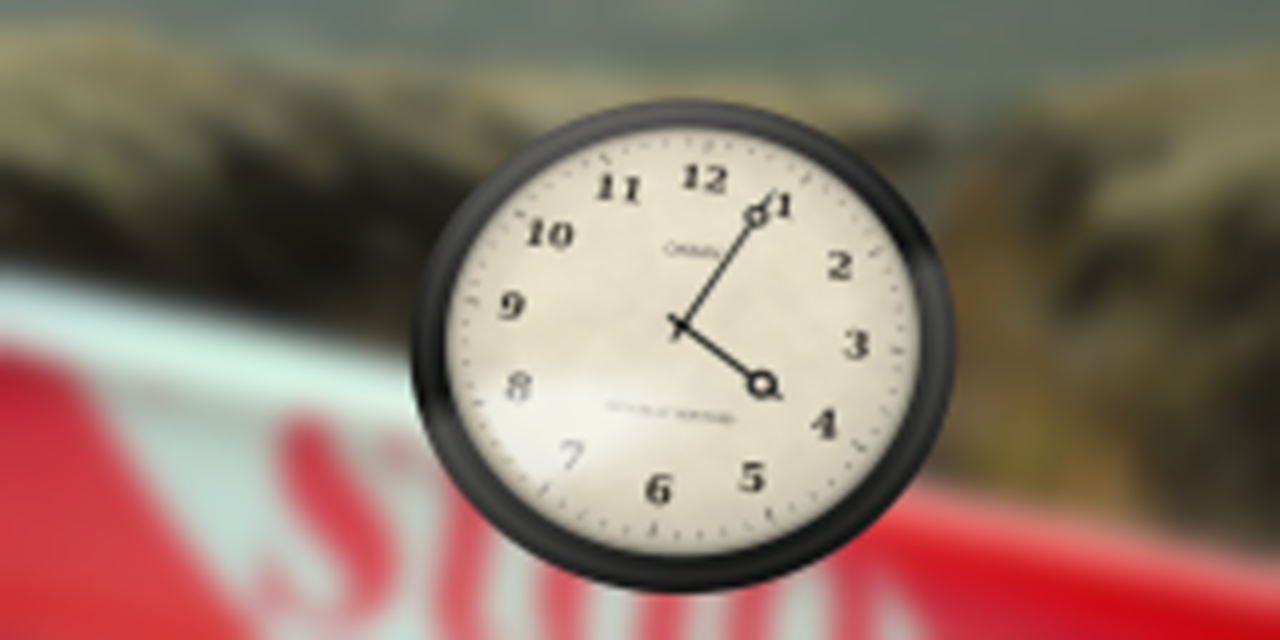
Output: 4h04
